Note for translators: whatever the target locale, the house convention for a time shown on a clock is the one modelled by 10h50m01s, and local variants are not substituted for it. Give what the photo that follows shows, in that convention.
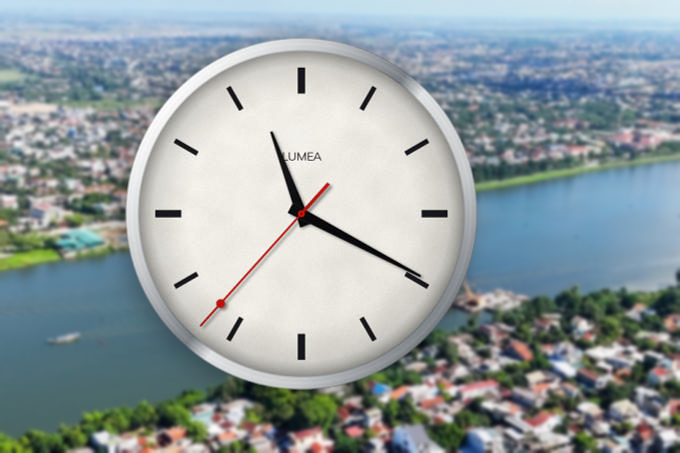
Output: 11h19m37s
